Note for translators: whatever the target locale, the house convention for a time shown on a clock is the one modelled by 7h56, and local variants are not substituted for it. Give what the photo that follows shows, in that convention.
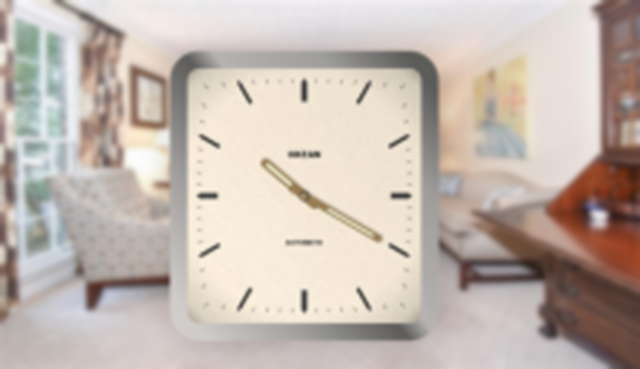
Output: 10h20
